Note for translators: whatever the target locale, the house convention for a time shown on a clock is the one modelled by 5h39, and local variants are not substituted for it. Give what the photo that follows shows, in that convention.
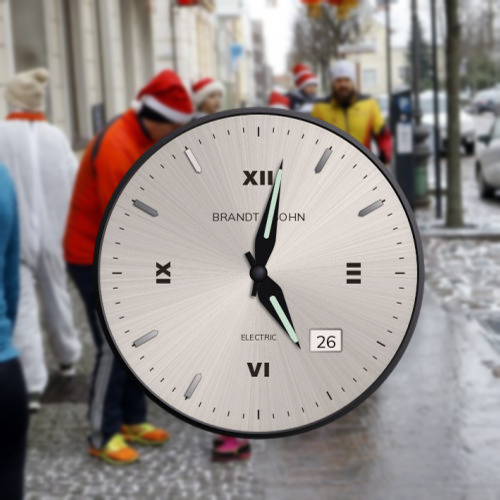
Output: 5h02
